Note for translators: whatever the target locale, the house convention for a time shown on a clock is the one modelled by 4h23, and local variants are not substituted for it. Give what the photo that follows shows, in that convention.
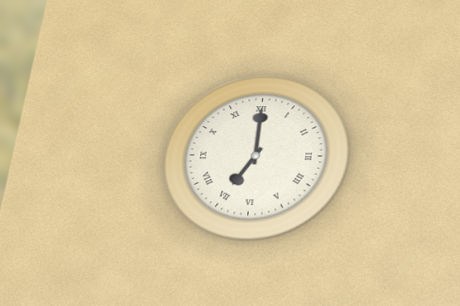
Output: 7h00
